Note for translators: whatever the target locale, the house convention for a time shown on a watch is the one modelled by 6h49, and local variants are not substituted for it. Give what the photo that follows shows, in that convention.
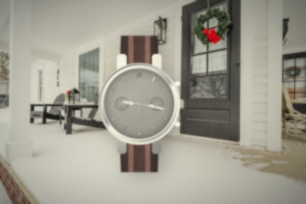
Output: 9h17
